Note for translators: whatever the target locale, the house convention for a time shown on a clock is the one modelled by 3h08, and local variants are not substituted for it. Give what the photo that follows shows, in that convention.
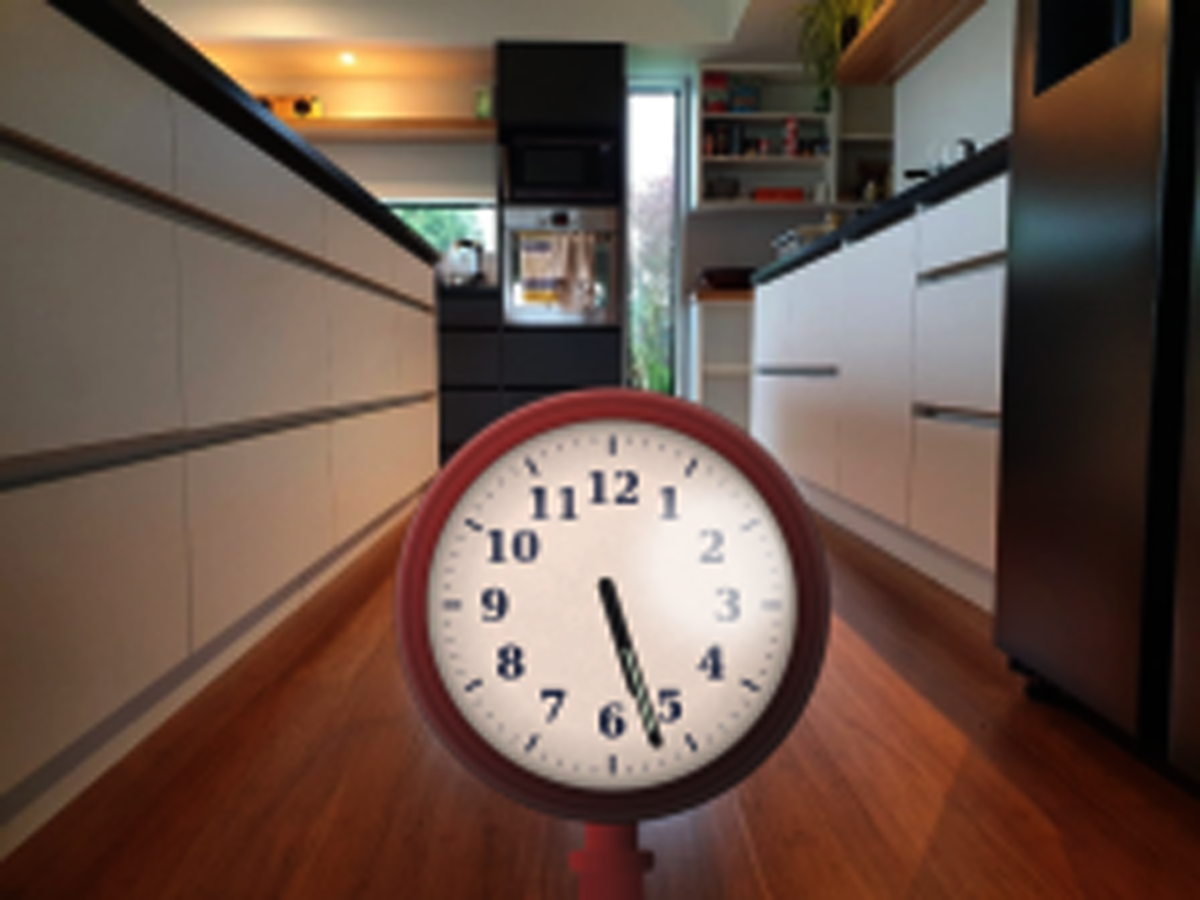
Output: 5h27
